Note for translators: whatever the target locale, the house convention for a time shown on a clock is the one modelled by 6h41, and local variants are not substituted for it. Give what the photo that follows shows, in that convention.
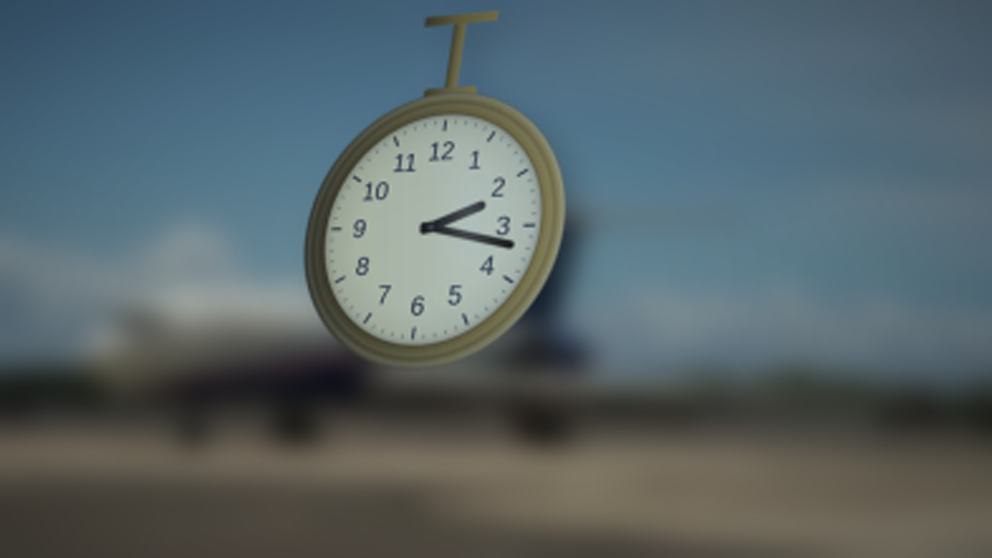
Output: 2h17
